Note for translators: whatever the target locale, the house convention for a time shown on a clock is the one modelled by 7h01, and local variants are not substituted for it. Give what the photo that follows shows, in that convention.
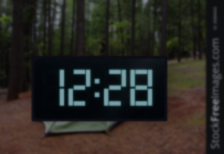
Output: 12h28
